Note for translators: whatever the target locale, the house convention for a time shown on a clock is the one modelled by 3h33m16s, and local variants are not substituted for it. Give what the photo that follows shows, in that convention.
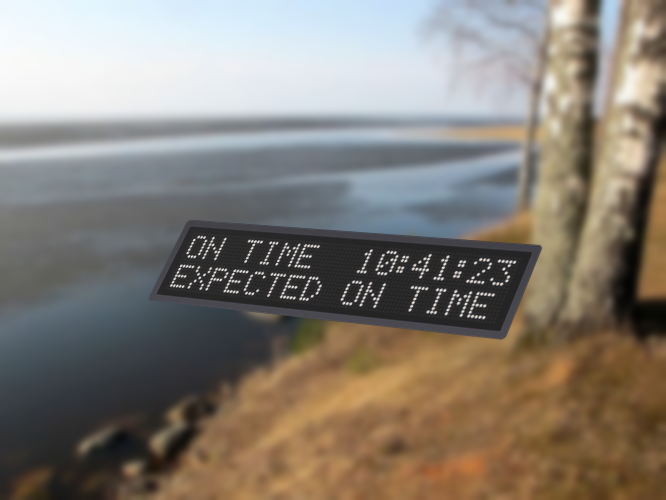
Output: 10h41m23s
